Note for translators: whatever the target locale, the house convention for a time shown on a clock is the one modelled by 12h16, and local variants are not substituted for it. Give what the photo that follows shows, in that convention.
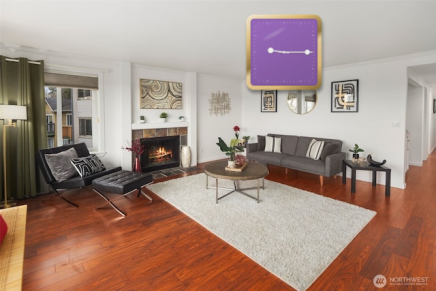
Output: 9h15
